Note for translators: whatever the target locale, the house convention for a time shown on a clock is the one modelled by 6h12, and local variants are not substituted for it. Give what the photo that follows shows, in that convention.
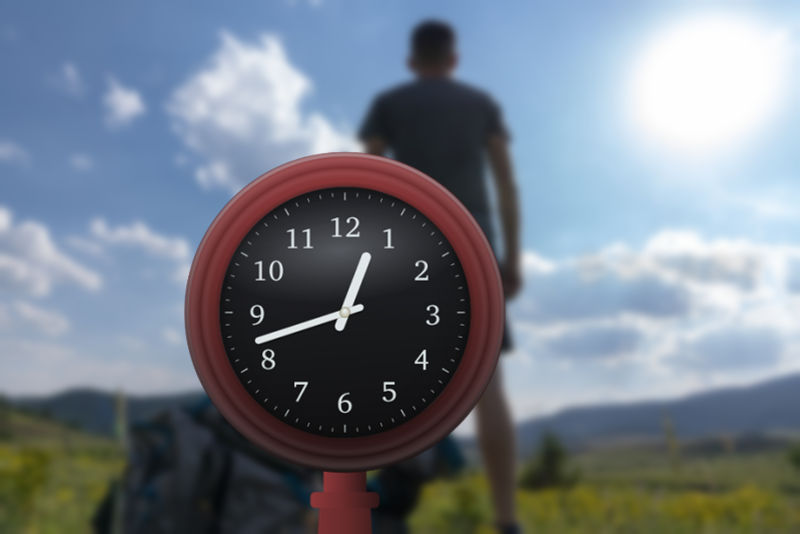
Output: 12h42
